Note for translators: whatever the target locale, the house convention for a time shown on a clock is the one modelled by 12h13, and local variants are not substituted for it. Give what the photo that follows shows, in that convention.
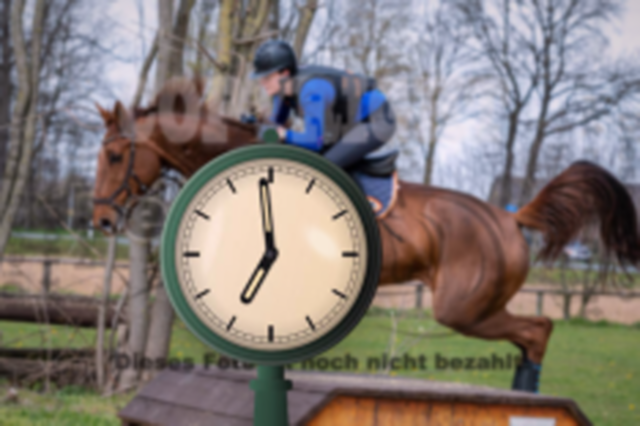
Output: 6h59
